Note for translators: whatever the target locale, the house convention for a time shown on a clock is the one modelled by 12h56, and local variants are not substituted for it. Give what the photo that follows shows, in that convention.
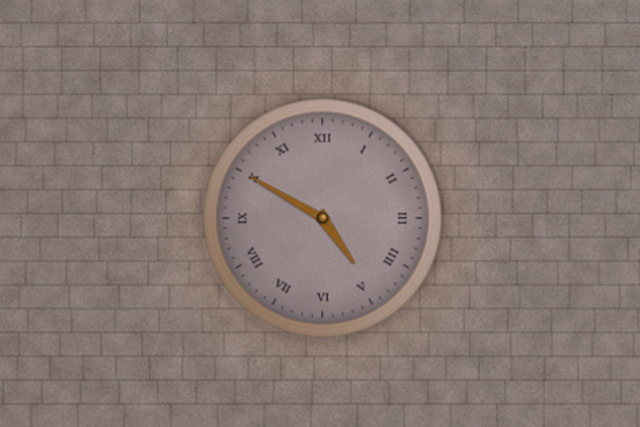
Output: 4h50
